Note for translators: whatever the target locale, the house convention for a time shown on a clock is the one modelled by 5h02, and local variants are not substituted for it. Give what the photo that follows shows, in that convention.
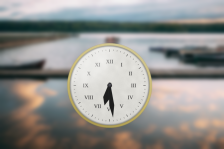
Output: 6h29
